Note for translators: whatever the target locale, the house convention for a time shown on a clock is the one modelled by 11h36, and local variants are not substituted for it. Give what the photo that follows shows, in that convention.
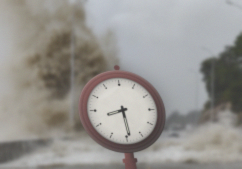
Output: 8h29
